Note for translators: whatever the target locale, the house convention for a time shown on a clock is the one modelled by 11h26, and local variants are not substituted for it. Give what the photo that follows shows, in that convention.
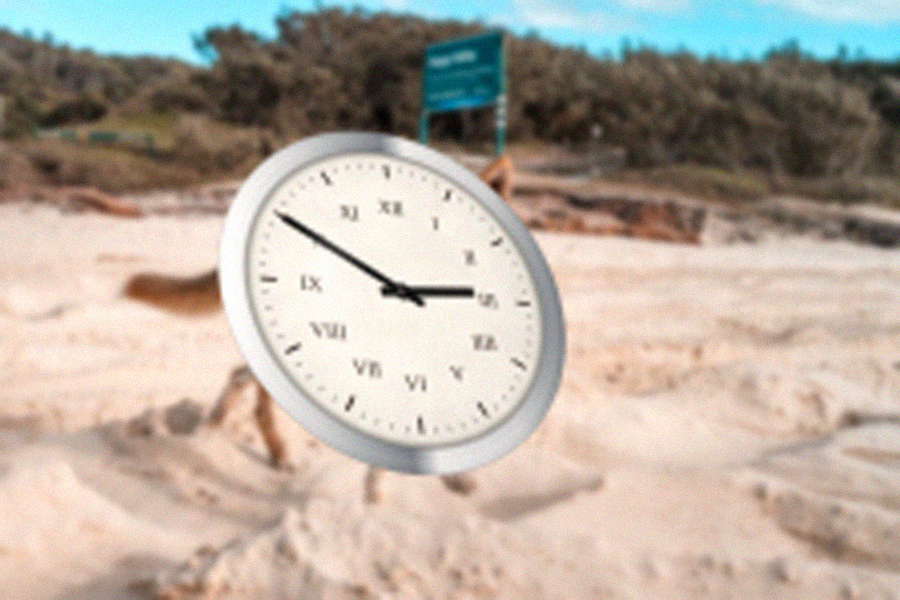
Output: 2h50
